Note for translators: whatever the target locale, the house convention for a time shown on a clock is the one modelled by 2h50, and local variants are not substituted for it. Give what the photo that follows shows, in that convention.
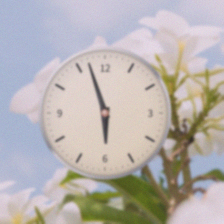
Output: 5h57
